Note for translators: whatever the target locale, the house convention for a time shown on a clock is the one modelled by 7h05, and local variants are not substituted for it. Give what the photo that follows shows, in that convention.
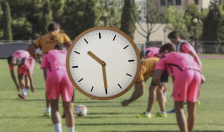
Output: 10h30
